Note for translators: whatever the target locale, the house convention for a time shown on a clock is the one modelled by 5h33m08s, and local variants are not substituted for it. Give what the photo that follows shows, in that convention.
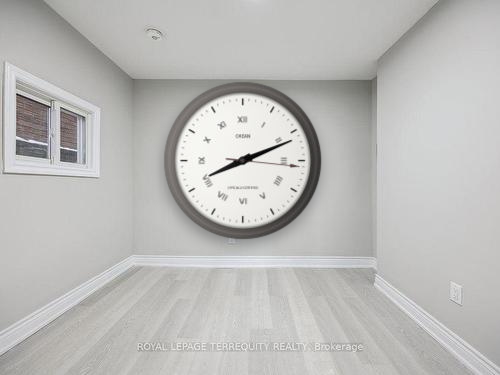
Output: 8h11m16s
